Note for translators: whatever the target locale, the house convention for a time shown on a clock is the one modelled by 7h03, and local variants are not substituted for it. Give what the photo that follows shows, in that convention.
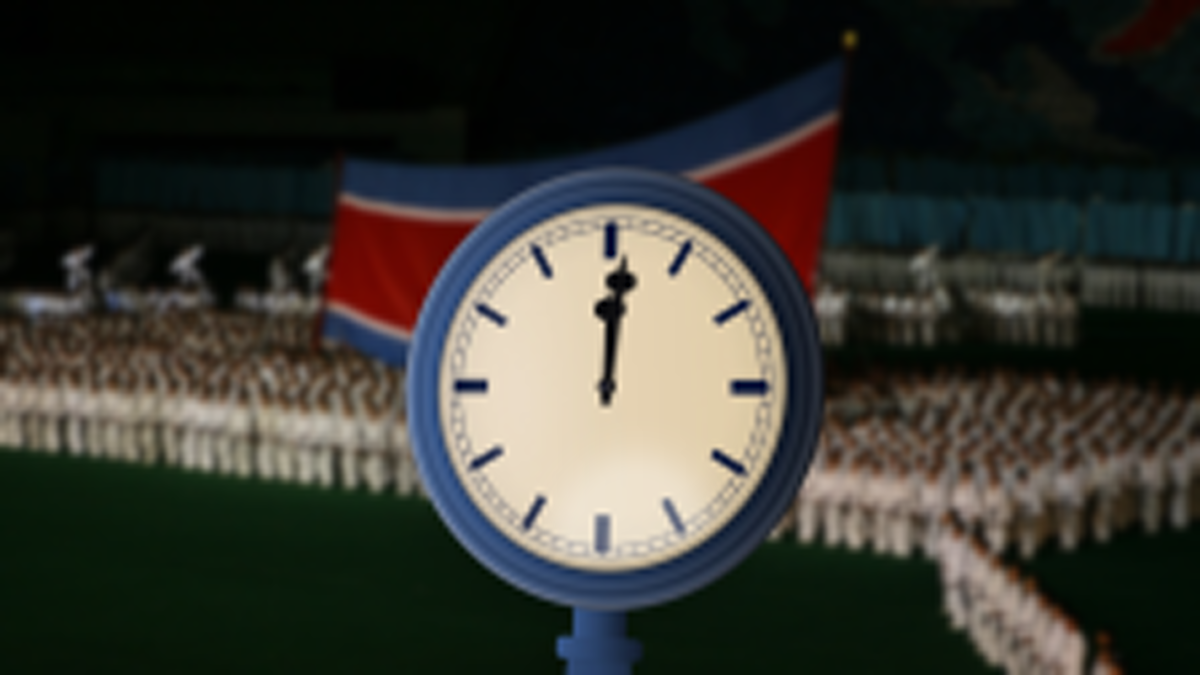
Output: 12h01
